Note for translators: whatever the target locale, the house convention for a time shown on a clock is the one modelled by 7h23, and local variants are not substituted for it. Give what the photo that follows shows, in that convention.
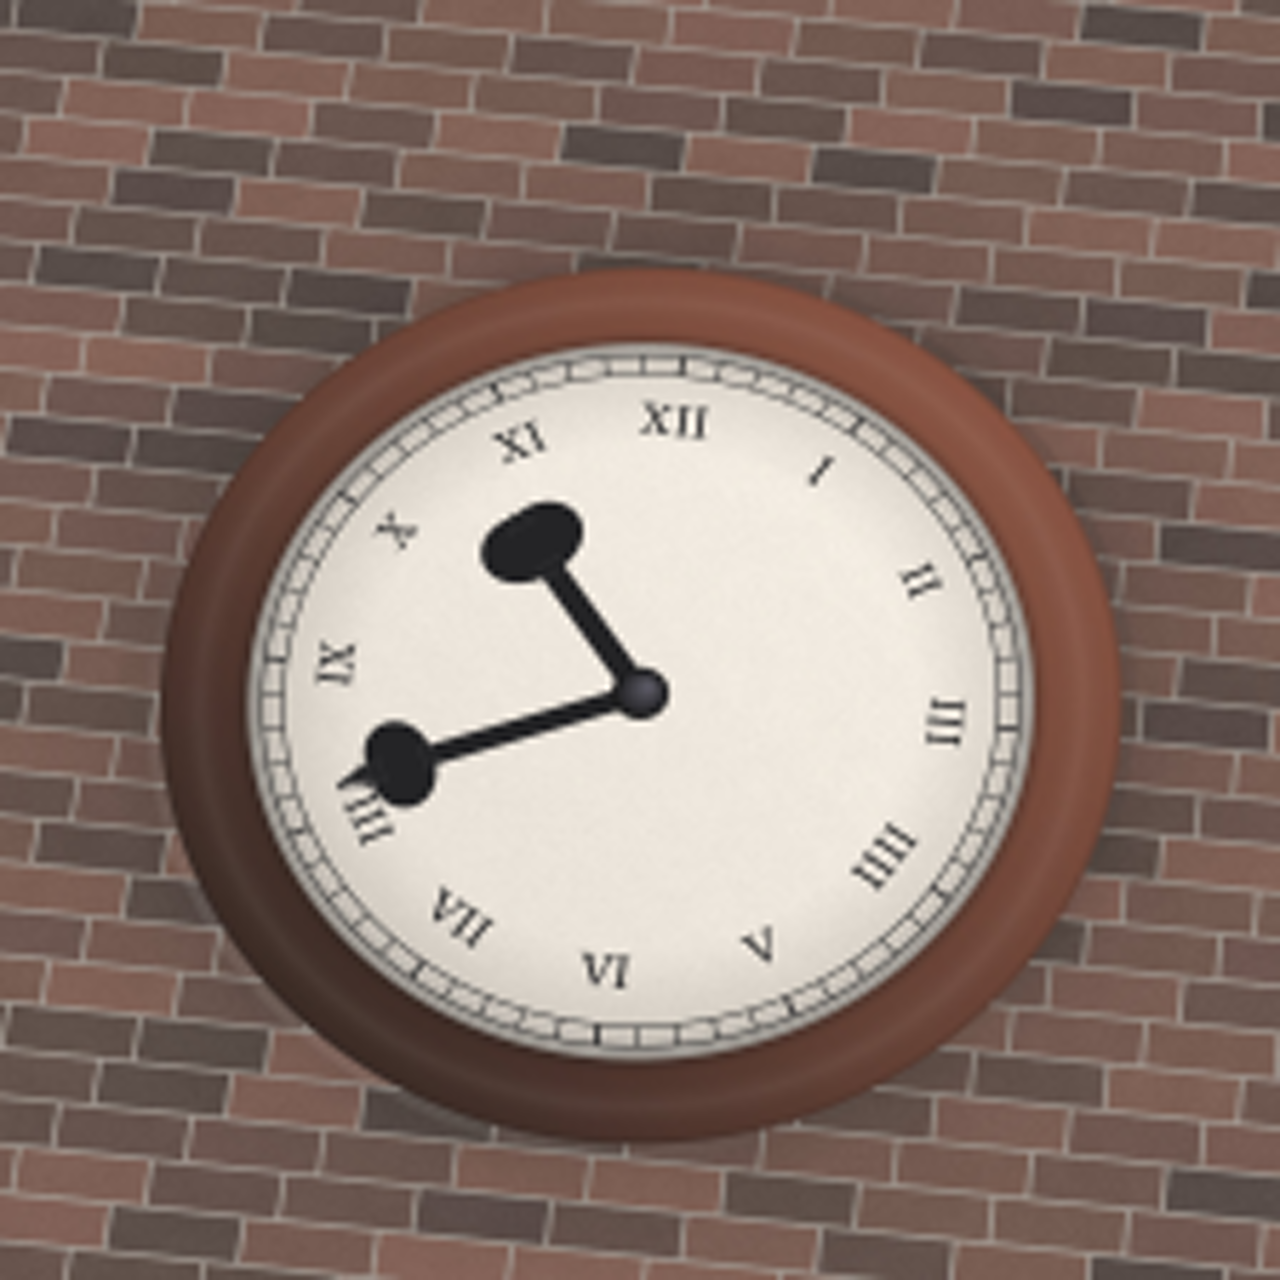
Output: 10h41
